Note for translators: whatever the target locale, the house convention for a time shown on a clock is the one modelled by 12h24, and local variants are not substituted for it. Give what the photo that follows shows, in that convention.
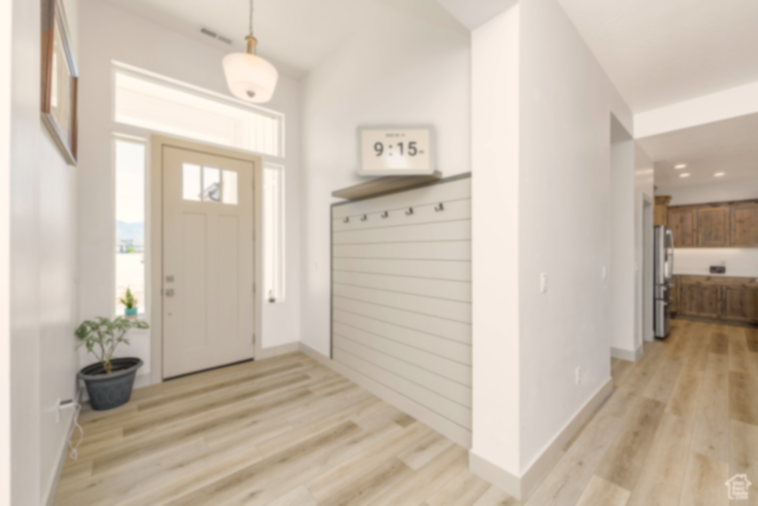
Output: 9h15
